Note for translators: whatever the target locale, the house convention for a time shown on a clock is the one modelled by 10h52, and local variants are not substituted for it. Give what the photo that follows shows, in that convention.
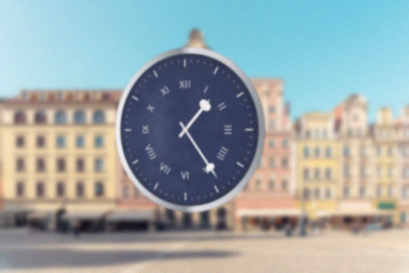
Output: 1h24
